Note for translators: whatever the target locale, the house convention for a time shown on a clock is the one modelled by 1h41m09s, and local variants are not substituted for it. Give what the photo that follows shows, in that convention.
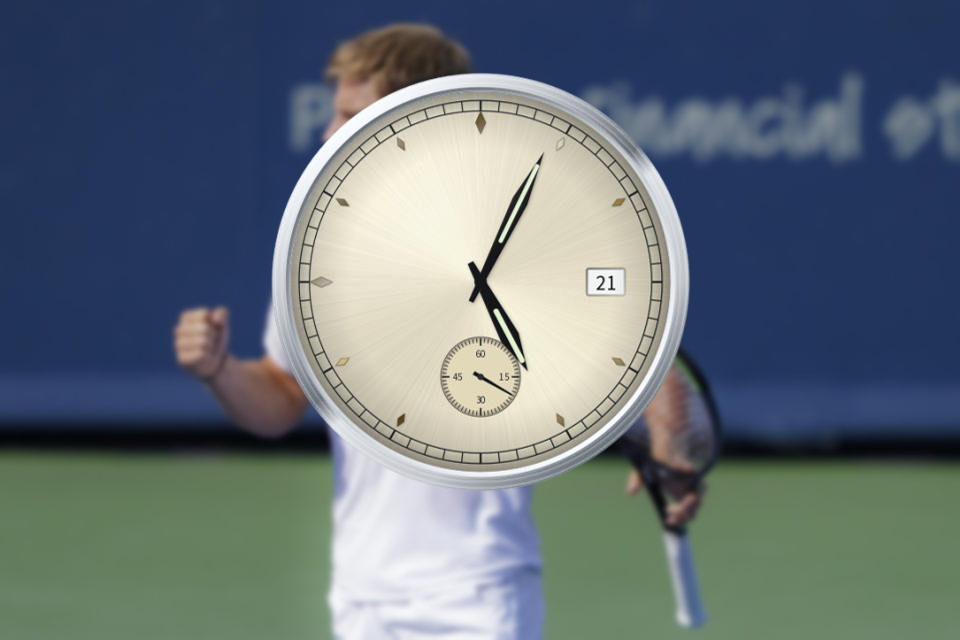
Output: 5h04m20s
